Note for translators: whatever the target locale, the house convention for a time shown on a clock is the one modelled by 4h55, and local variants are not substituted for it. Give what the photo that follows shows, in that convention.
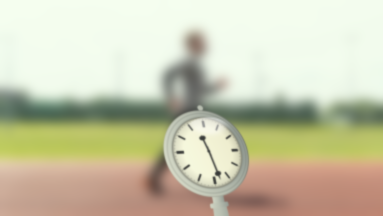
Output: 11h28
